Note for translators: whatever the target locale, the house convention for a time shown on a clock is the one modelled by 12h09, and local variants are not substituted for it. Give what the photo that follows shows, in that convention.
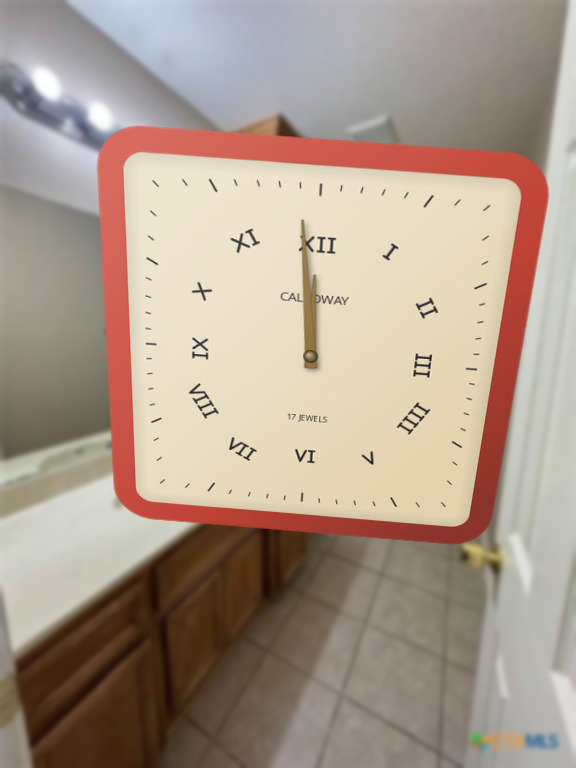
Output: 11h59
